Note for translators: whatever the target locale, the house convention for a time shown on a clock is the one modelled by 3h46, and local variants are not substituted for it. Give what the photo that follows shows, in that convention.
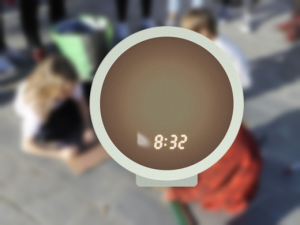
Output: 8h32
